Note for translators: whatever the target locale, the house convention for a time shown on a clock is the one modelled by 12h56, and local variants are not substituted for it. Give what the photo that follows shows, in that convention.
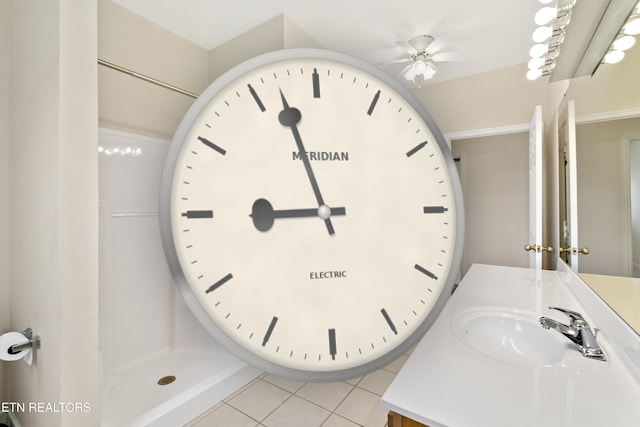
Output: 8h57
